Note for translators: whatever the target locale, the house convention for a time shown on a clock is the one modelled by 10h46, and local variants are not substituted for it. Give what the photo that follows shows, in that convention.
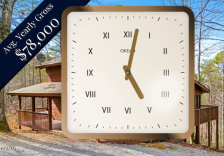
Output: 5h02
